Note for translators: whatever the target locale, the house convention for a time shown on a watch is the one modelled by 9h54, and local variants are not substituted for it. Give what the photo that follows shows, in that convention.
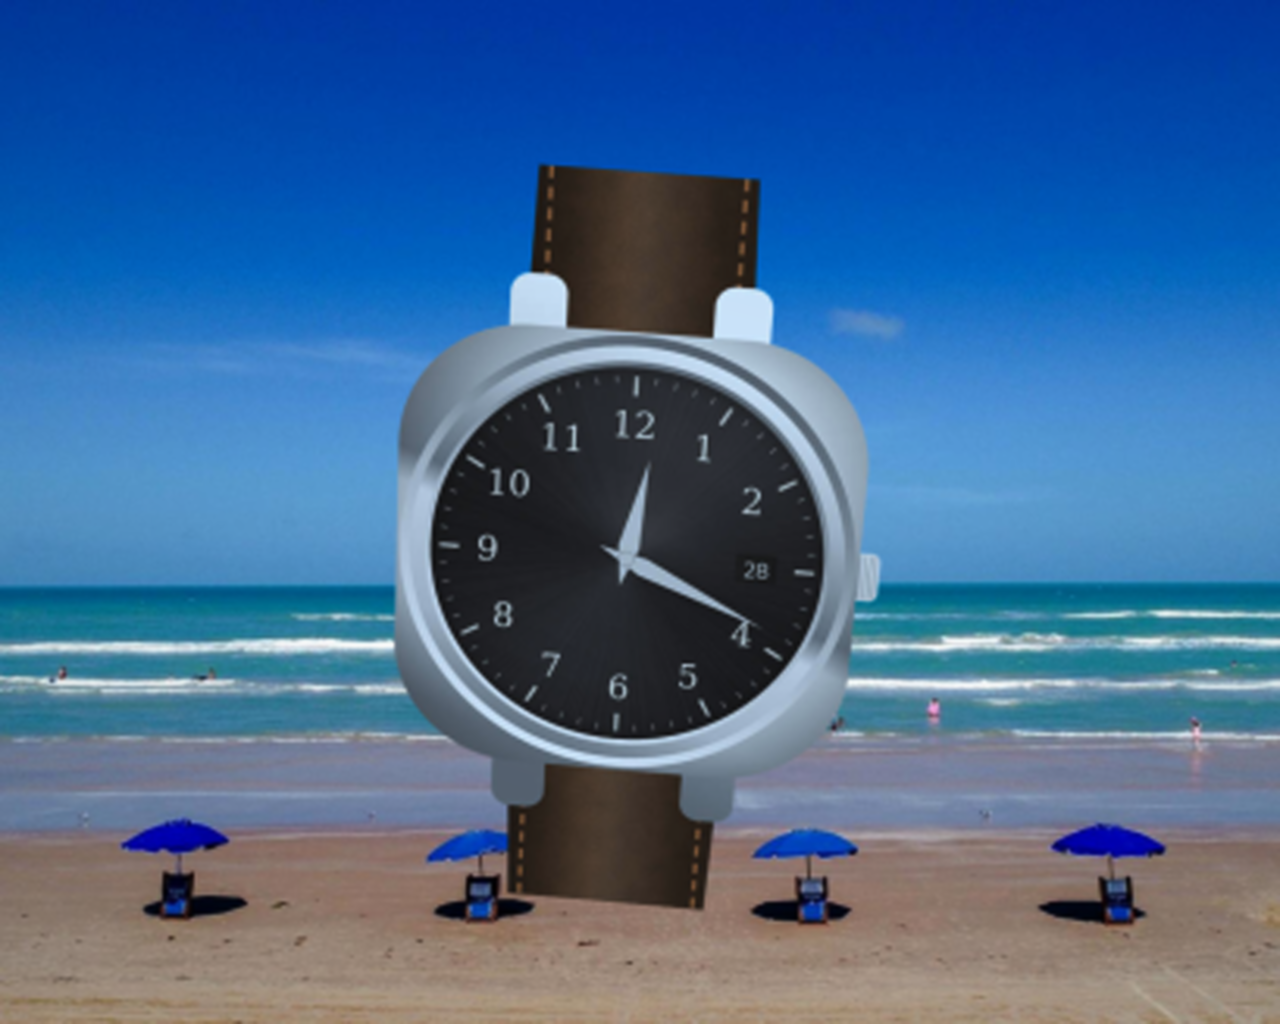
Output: 12h19
